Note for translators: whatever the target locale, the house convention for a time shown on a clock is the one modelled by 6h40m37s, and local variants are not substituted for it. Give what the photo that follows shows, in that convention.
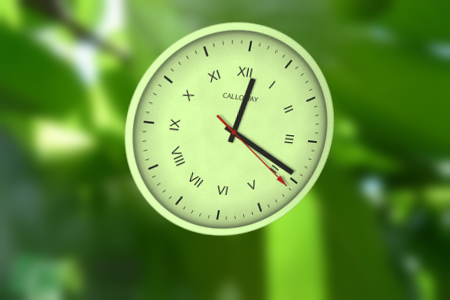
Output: 12h19m21s
